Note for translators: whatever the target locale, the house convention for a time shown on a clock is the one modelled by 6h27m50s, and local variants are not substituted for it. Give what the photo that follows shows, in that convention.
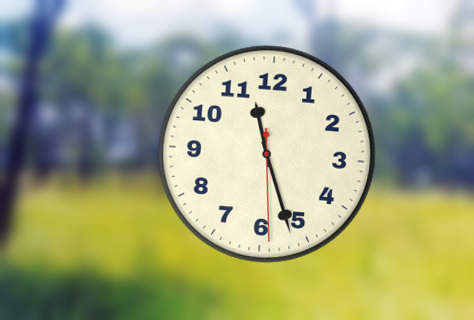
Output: 11h26m29s
